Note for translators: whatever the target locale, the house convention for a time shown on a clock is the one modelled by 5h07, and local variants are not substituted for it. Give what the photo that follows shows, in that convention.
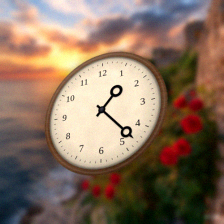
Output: 1h23
